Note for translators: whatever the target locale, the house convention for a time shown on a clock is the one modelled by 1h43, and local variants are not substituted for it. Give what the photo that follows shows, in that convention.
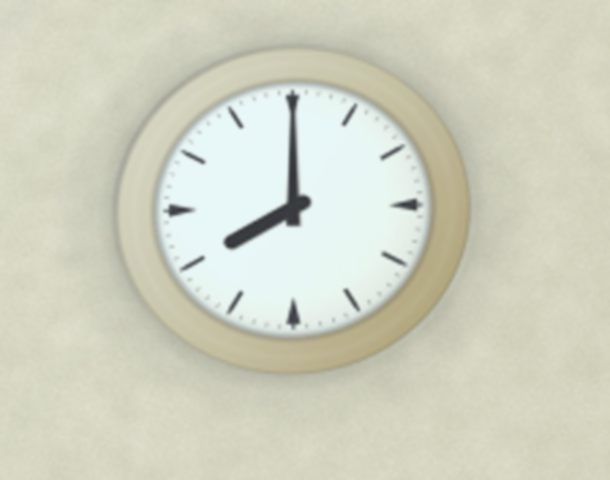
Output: 8h00
